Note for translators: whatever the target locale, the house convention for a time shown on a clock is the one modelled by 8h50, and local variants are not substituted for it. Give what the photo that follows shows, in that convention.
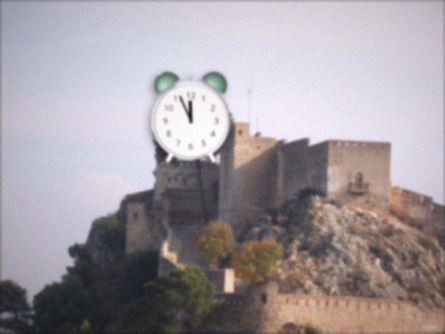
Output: 11h56
